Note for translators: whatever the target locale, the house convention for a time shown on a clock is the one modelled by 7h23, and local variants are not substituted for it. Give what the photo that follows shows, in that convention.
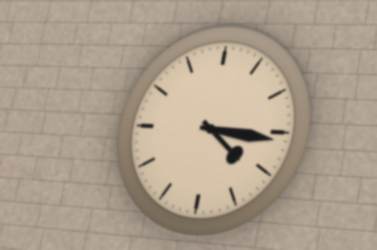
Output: 4h16
